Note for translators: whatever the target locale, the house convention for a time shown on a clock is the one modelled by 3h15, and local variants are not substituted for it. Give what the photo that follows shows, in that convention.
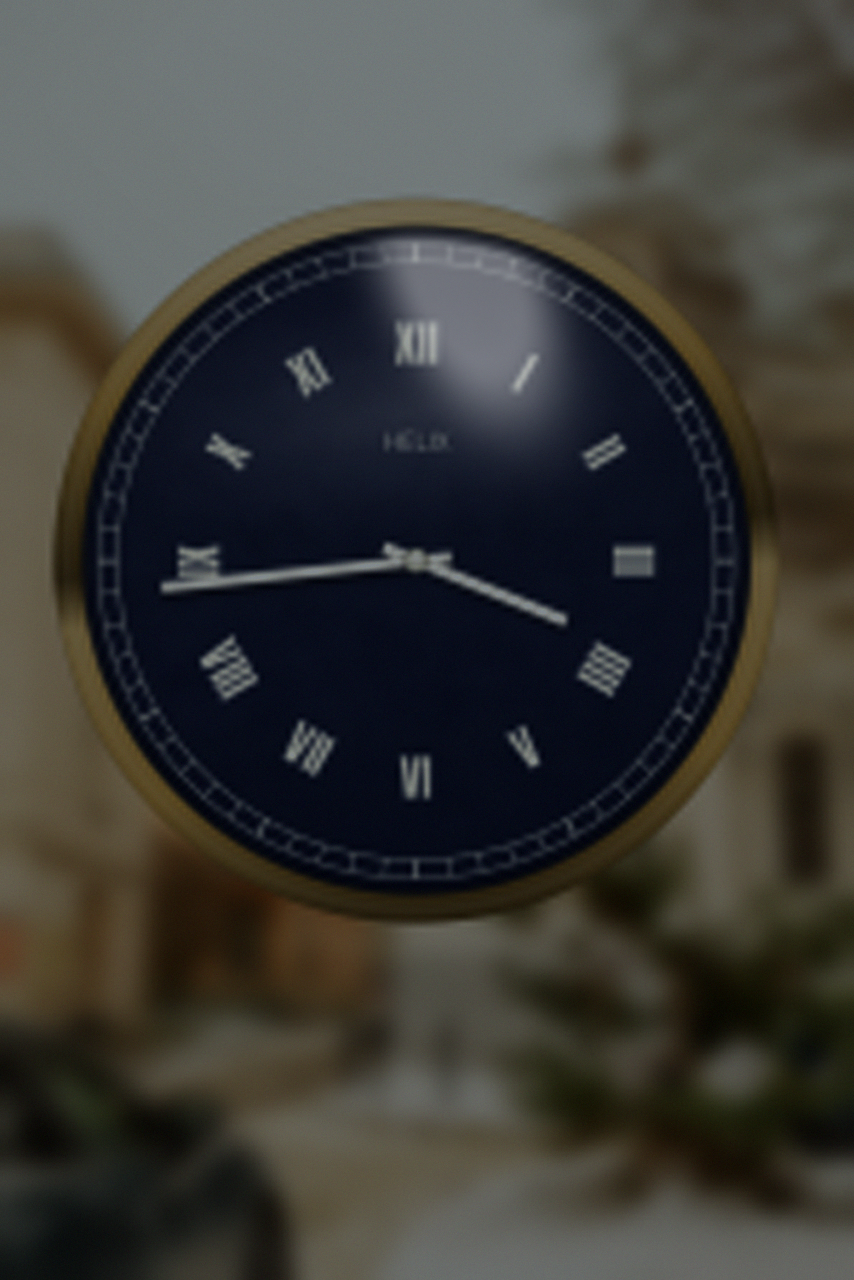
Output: 3h44
